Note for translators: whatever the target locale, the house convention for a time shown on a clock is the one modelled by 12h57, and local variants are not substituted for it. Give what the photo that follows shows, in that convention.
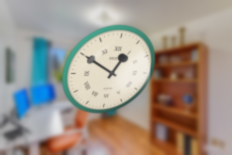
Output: 12h50
